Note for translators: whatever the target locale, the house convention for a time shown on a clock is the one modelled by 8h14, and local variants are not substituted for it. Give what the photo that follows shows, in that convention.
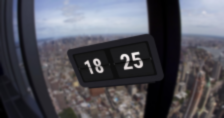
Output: 18h25
